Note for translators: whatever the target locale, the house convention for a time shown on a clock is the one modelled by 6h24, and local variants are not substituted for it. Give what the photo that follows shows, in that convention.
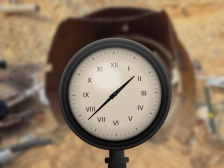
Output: 1h38
